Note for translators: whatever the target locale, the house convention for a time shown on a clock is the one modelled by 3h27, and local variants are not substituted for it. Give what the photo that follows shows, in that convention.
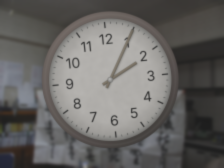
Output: 2h05
